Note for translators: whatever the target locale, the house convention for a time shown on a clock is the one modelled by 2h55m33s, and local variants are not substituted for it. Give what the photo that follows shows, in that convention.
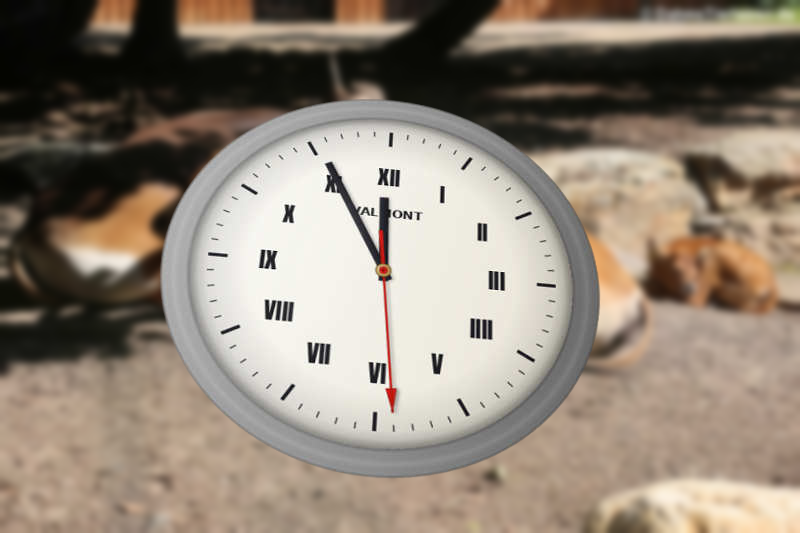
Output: 11h55m29s
